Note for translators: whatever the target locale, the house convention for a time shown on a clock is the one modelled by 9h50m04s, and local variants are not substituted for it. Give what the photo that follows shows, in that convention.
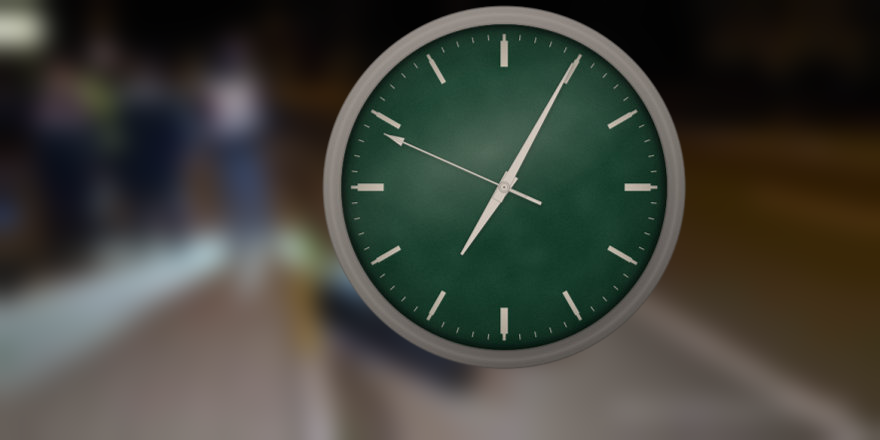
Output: 7h04m49s
